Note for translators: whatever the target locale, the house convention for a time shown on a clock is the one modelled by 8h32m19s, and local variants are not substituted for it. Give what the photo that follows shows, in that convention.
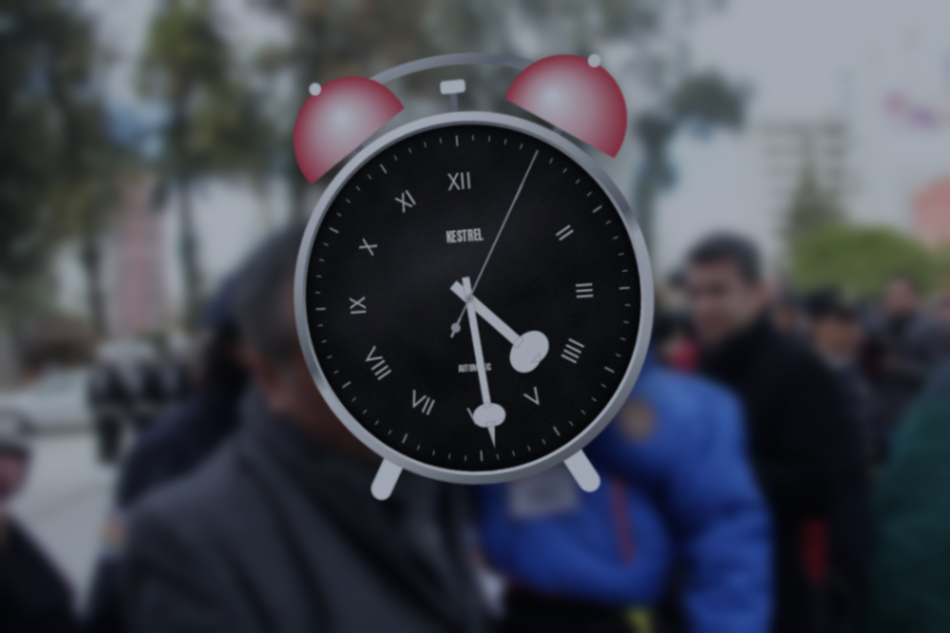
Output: 4h29m05s
